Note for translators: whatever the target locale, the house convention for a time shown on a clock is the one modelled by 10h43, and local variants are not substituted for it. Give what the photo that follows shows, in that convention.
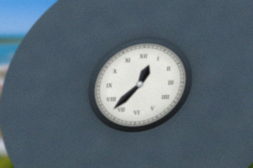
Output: 12h37
